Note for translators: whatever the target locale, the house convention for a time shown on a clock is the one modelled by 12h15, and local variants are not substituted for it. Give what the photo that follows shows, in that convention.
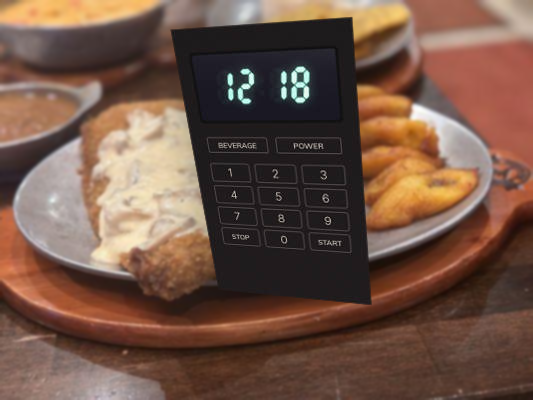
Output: 12h18
